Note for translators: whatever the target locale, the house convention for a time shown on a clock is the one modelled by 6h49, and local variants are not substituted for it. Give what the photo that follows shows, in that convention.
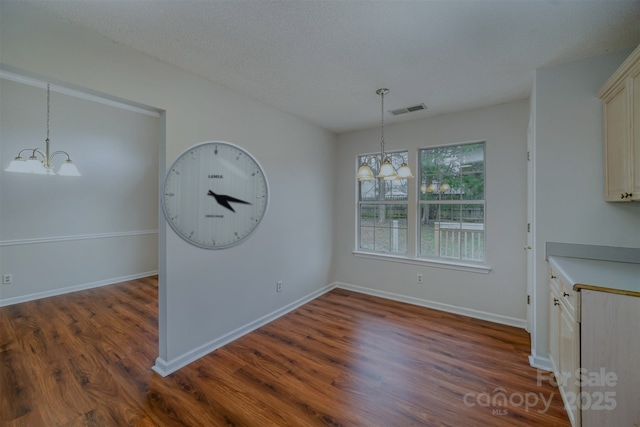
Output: 4h17
